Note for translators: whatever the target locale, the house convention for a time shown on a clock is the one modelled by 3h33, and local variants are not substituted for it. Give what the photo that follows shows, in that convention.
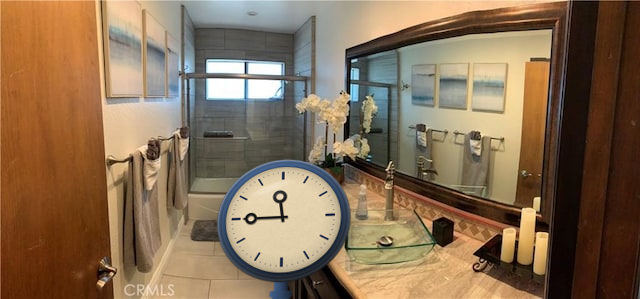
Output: 11h45
